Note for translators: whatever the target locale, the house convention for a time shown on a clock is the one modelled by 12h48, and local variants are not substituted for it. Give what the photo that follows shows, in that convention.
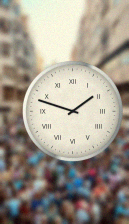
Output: 1h48
